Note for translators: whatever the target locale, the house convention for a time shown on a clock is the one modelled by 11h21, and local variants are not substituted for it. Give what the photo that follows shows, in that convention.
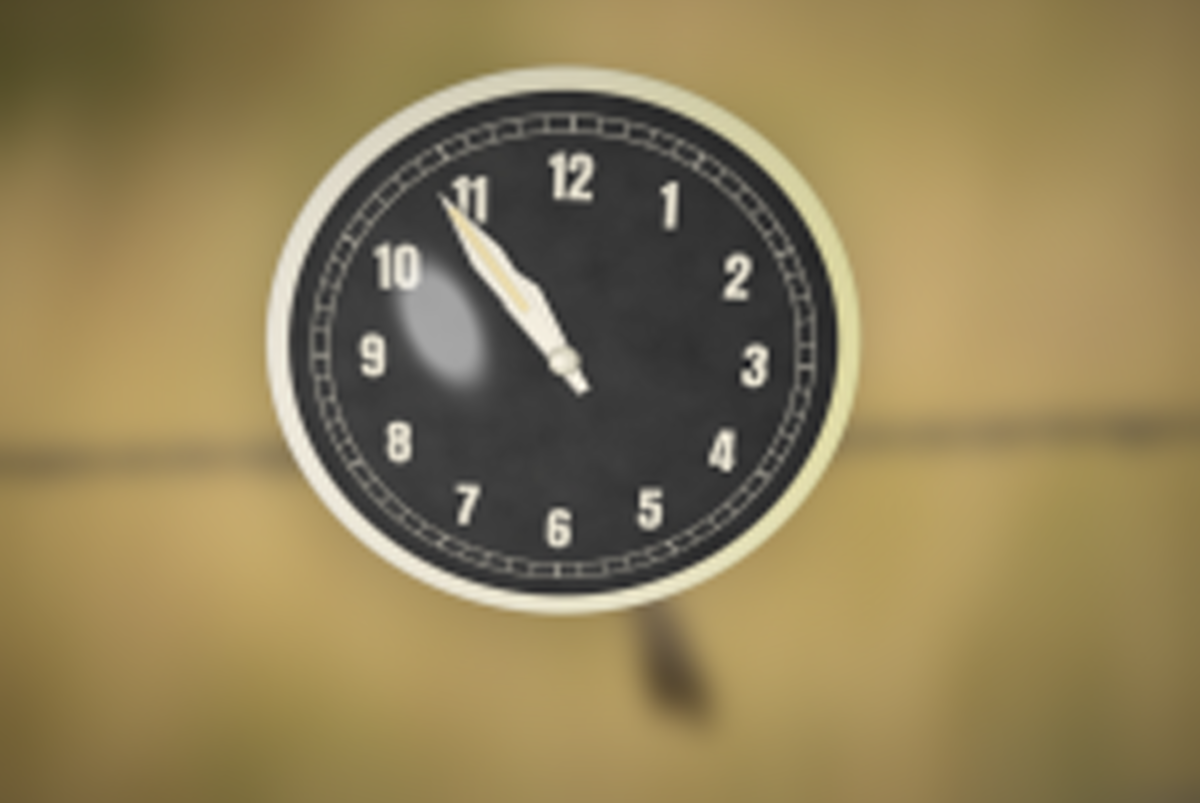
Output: 10h54
